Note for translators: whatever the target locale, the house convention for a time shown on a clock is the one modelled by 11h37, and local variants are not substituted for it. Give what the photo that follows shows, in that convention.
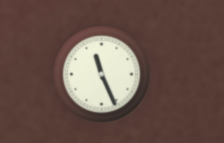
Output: 11h26
